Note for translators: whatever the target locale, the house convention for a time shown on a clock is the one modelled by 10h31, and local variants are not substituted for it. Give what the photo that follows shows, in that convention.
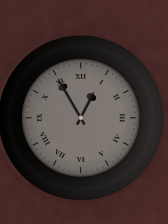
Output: 12h55
